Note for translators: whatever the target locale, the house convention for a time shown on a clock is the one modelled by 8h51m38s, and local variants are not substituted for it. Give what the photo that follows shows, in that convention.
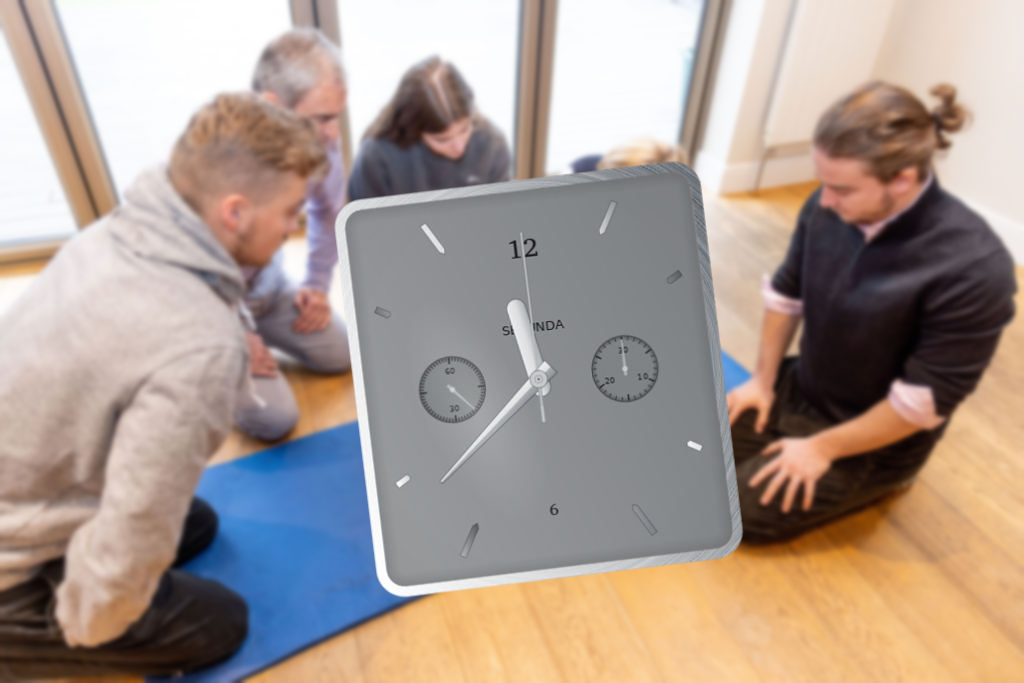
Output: 11h38m23s
